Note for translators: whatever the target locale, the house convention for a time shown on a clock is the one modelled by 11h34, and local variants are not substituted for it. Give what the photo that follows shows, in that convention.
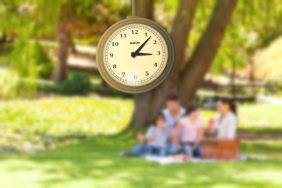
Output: 3h07
